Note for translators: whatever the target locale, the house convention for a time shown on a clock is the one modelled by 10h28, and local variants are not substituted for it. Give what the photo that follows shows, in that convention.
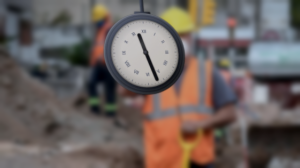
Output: 11h27
